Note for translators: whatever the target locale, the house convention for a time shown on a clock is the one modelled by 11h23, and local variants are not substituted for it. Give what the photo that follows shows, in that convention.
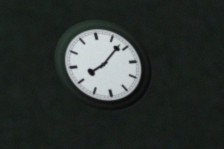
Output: 8h08
